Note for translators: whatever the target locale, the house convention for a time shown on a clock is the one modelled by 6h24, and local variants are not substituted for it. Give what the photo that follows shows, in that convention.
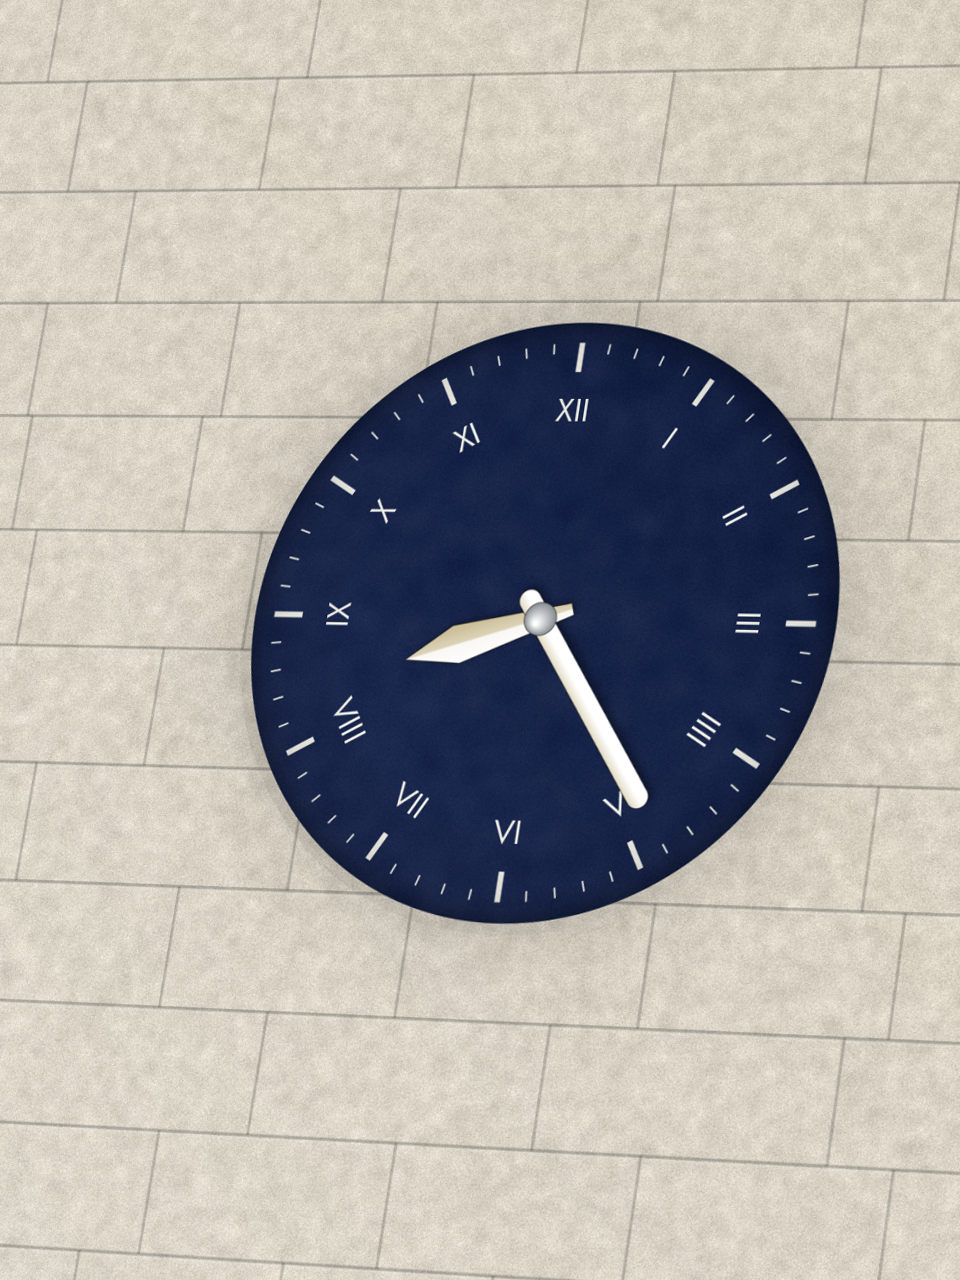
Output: 8h24
